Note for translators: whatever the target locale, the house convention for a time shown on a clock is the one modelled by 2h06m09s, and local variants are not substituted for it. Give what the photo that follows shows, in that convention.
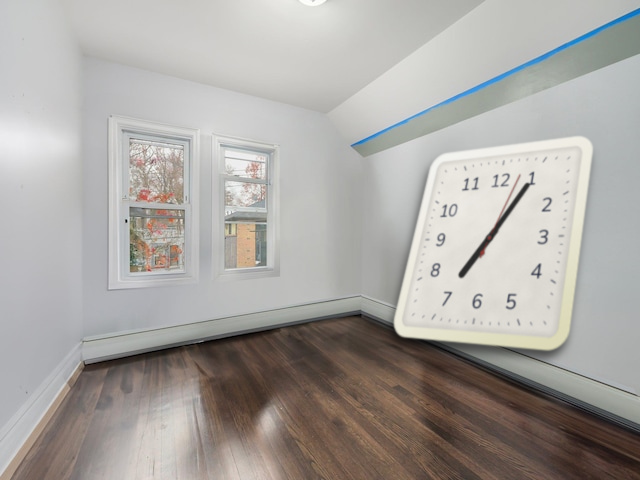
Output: 7h05m03s
